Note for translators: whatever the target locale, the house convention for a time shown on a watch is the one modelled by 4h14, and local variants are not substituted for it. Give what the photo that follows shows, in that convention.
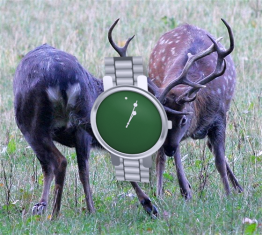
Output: 1h04
